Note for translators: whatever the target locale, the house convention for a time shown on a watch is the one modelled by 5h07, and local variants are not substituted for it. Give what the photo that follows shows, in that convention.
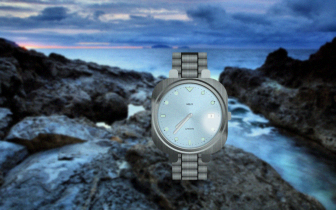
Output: 7h37
